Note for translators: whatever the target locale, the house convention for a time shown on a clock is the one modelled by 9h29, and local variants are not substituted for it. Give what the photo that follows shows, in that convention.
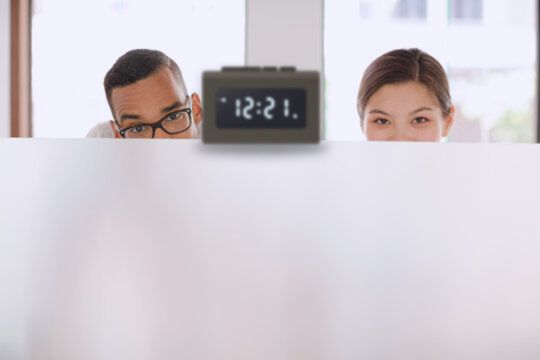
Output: 12h21
